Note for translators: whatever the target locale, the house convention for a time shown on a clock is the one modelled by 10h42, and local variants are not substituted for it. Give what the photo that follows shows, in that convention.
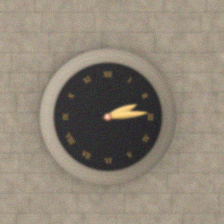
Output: 2h14
